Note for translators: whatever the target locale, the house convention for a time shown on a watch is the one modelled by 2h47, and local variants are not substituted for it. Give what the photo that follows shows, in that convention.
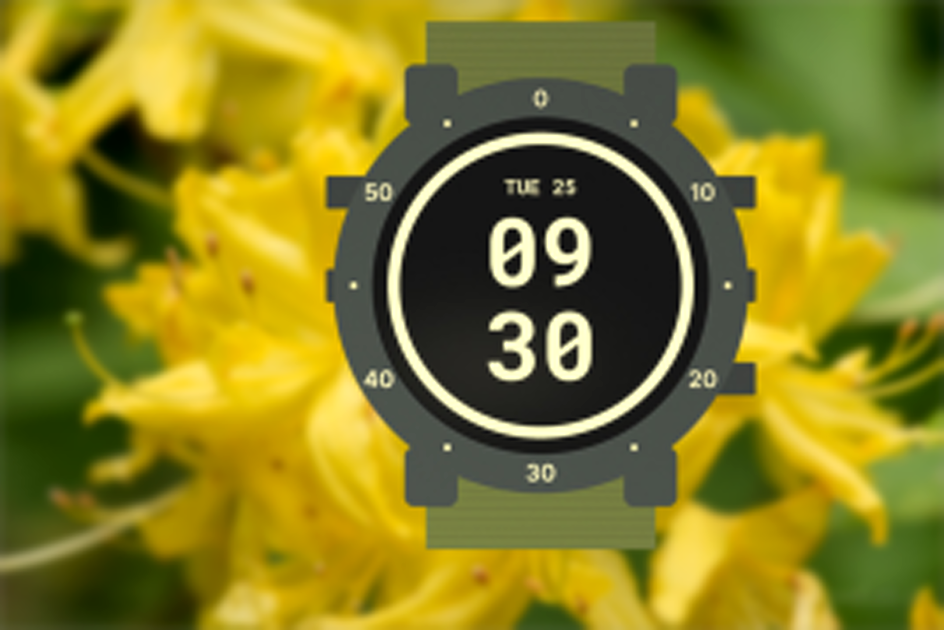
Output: 9h30
